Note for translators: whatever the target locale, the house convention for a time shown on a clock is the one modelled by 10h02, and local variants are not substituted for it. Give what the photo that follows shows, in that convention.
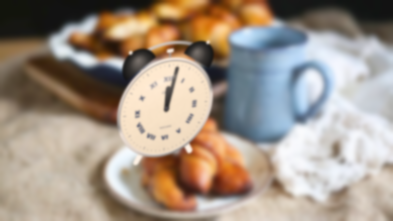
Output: 12h02
